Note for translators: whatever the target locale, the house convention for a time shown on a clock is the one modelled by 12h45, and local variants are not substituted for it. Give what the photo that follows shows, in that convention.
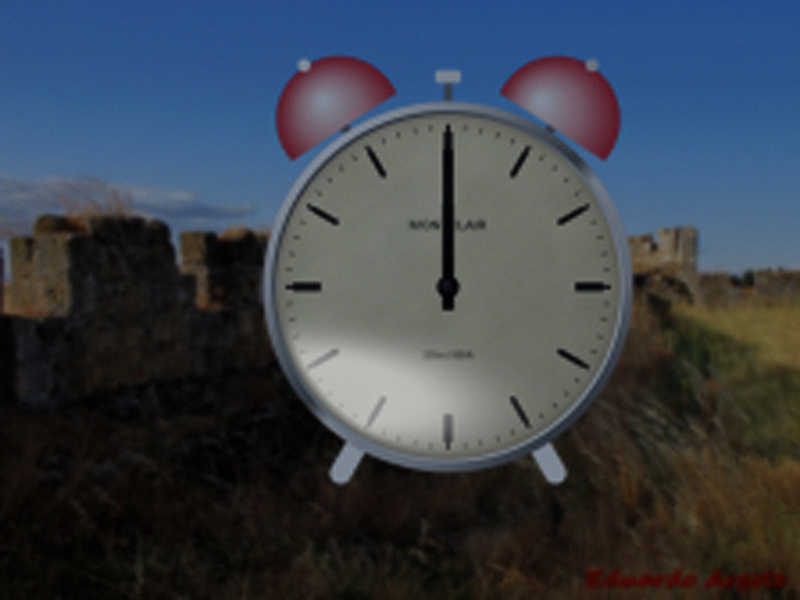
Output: 12h00
